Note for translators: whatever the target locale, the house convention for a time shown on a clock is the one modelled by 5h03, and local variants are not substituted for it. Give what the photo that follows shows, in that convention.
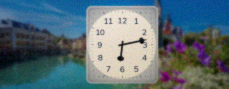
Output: 6h13
